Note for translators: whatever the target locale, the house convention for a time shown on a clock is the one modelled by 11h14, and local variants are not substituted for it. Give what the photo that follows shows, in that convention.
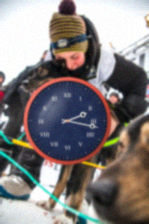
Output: 2h17
